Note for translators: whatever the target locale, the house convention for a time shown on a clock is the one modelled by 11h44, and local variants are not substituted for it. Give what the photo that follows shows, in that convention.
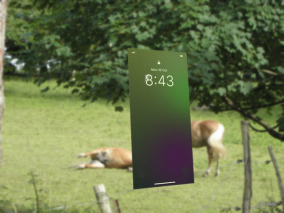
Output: 8h43
